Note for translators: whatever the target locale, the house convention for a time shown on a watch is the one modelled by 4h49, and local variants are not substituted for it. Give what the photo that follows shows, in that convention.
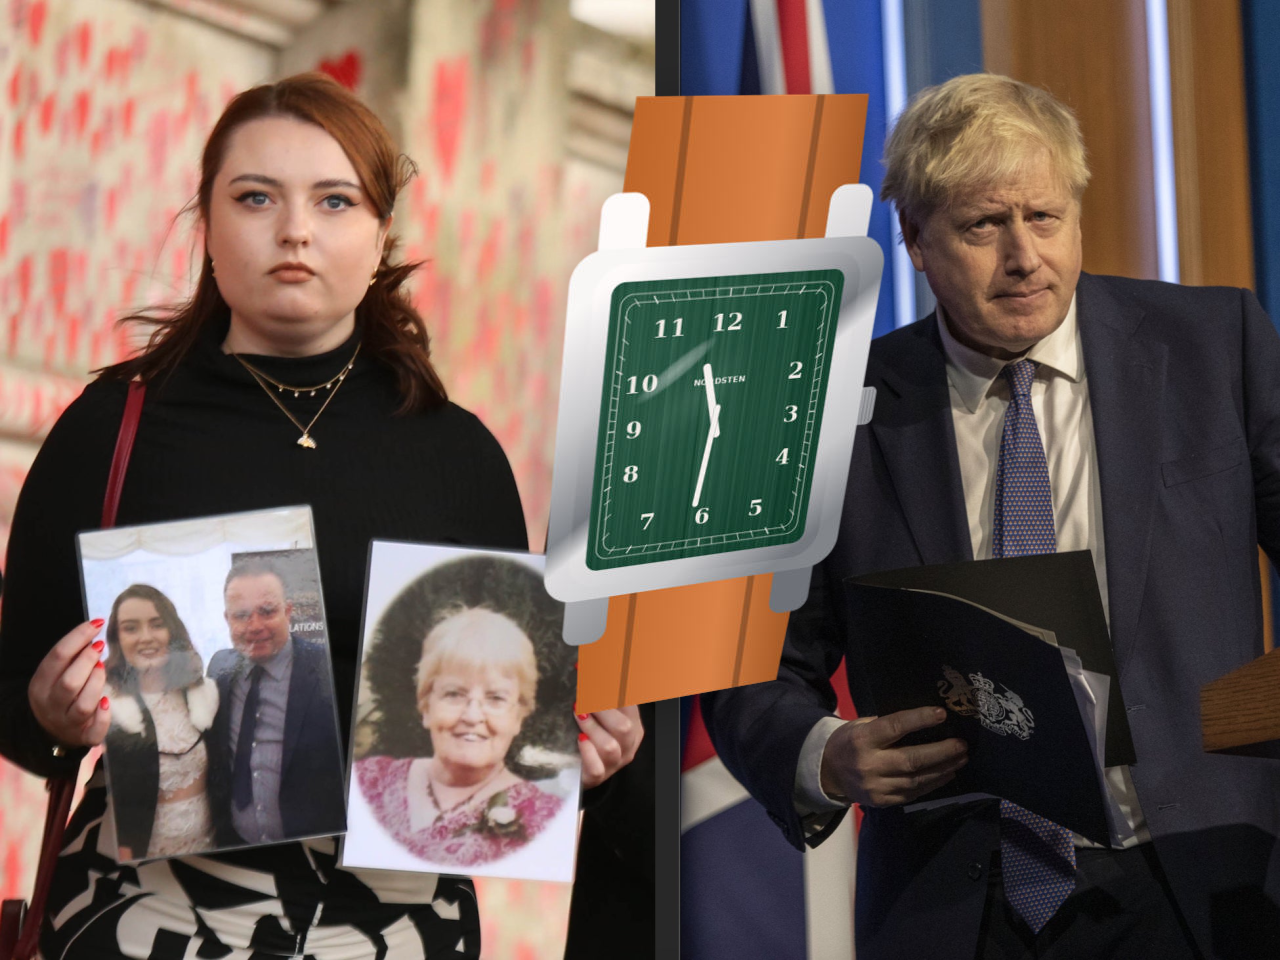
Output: 11h31
